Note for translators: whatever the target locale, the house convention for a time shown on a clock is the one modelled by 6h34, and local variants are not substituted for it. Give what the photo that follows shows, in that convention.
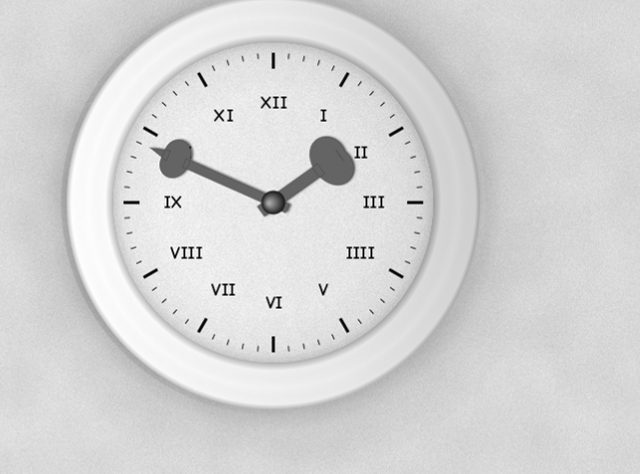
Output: 1h49
